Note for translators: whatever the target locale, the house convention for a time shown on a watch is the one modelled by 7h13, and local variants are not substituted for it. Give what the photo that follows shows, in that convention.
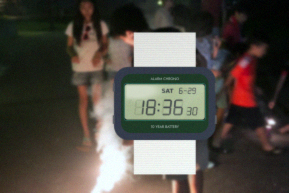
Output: 18h36
